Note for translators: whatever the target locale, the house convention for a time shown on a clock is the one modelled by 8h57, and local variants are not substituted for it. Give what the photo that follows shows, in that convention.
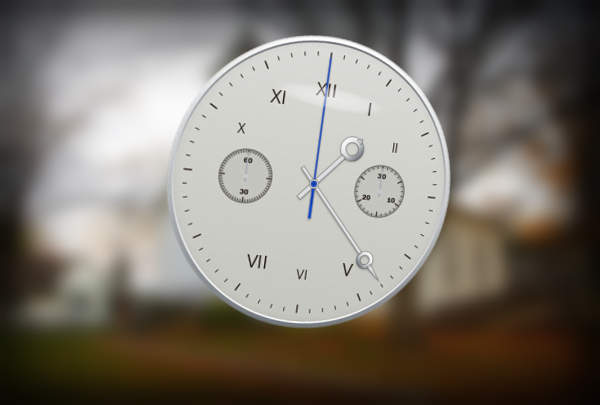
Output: 1h23
